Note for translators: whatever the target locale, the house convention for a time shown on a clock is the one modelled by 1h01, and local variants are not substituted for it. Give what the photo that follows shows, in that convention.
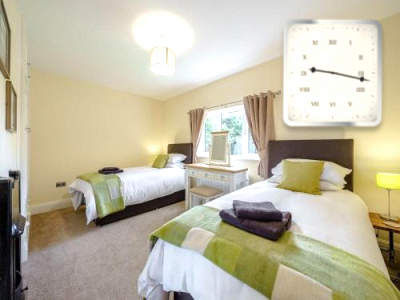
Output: 9h17
